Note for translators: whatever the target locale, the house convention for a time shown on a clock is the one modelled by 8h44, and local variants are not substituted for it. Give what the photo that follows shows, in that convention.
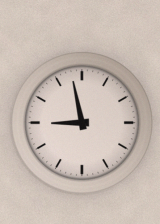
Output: 8h58
